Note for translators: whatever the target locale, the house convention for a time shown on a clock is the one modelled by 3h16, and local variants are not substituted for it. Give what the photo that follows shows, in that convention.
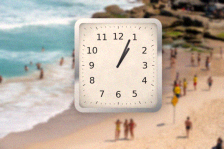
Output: 1h04
